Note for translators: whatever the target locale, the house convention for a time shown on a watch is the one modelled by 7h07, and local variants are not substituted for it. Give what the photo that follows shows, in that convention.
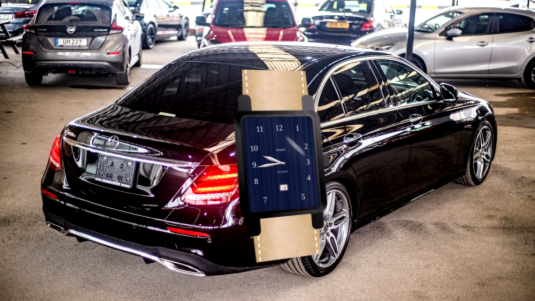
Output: 9h44
